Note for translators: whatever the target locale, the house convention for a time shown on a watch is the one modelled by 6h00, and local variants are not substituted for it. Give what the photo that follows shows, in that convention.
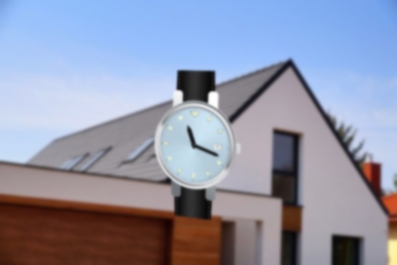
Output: 11h18
